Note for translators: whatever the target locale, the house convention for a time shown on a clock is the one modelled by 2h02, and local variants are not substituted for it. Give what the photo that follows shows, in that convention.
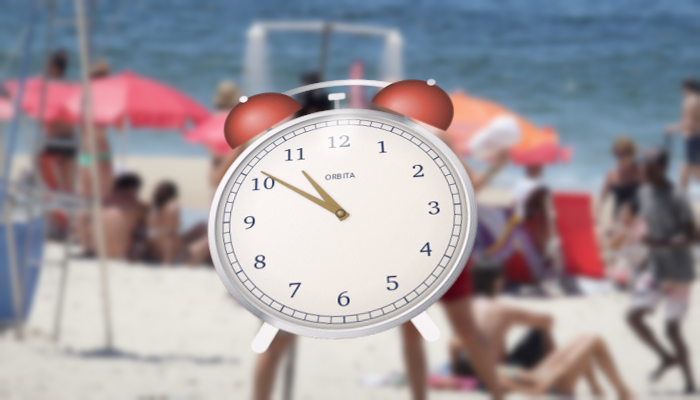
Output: 10h51
